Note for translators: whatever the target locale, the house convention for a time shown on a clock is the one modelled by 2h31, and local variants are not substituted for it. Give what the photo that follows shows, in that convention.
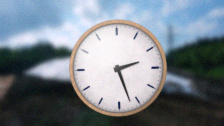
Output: 2h27
